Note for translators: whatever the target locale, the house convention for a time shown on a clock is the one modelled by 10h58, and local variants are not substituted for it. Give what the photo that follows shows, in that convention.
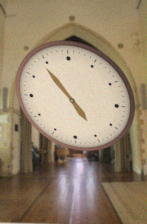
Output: 4h54
